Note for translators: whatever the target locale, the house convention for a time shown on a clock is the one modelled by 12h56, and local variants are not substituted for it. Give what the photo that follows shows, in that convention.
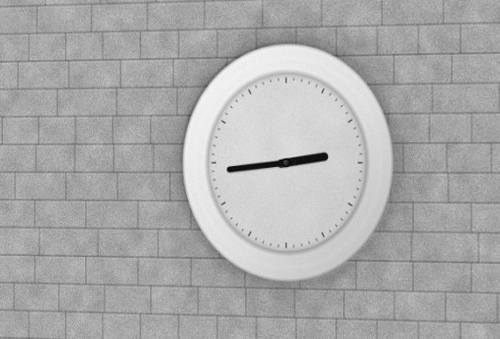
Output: 2h44
